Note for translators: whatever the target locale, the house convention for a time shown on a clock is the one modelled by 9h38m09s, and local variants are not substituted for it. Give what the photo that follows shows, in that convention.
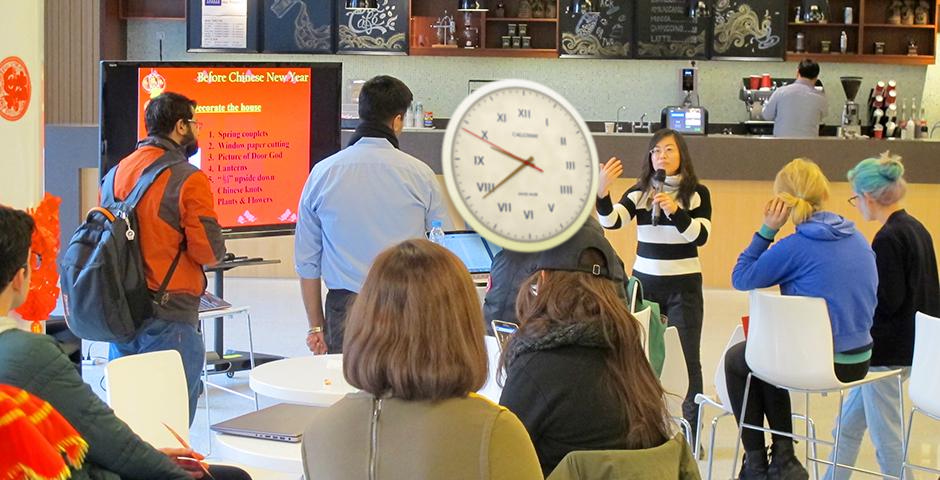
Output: 9h38m49s
